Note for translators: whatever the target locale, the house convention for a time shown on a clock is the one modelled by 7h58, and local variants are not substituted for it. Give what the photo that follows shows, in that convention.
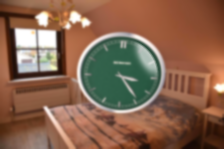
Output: 3h24
